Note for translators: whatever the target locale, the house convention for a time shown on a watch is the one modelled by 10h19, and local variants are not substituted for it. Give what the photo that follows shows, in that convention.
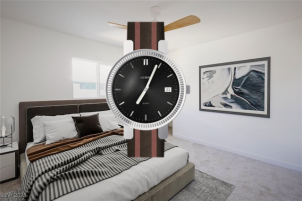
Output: 7h04
